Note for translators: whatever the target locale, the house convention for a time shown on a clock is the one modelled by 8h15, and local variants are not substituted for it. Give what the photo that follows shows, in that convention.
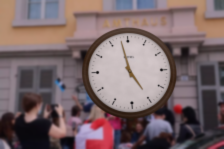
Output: 4h58
